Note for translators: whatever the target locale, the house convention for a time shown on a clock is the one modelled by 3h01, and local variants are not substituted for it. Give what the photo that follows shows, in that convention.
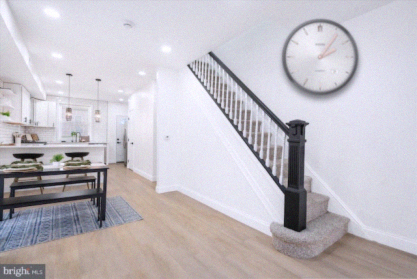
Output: 2h06
